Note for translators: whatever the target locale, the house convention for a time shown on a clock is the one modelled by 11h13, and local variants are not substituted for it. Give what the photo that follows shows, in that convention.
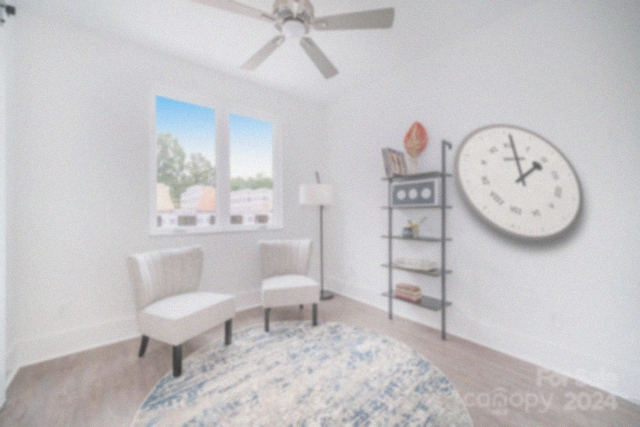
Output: 2h01
